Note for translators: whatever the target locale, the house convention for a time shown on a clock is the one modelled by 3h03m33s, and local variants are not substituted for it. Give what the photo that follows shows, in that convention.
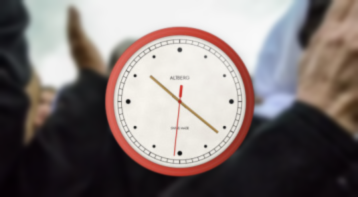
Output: 10h21m31s
